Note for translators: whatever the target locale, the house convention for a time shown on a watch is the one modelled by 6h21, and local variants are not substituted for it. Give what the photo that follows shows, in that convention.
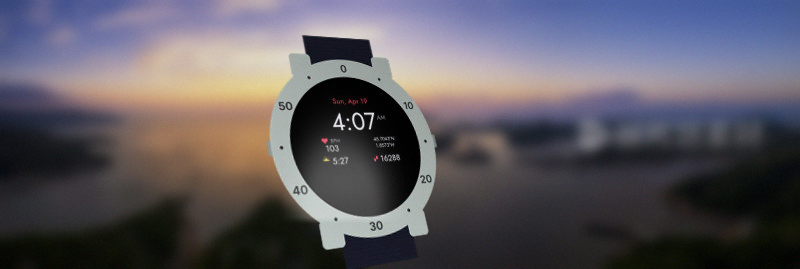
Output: 4h07
